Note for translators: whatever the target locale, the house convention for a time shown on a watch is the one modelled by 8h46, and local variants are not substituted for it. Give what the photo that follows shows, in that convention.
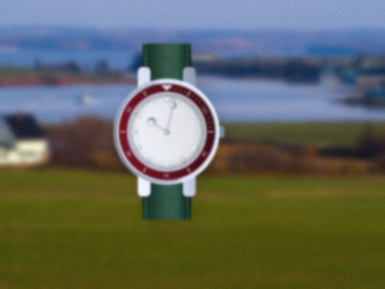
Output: 10h02
